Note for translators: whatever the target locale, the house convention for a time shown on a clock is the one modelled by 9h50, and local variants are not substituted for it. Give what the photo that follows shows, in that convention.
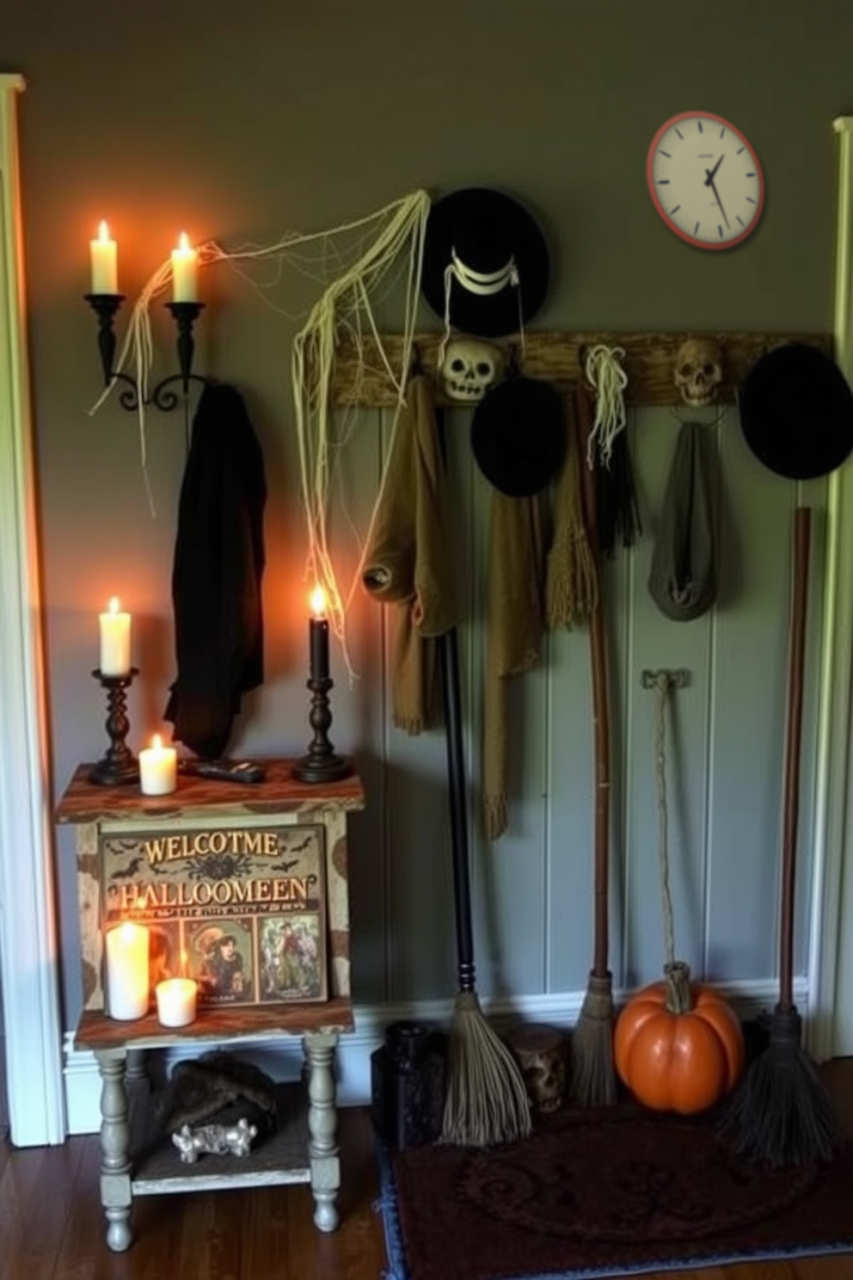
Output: 1h28
